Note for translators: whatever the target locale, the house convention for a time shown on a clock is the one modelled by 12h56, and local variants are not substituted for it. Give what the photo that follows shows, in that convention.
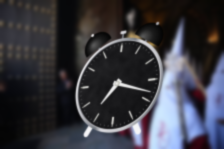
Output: 7h18
